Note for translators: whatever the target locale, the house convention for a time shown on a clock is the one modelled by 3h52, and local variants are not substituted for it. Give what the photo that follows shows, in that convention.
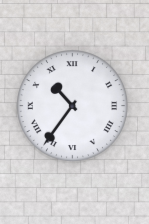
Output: 10h36
